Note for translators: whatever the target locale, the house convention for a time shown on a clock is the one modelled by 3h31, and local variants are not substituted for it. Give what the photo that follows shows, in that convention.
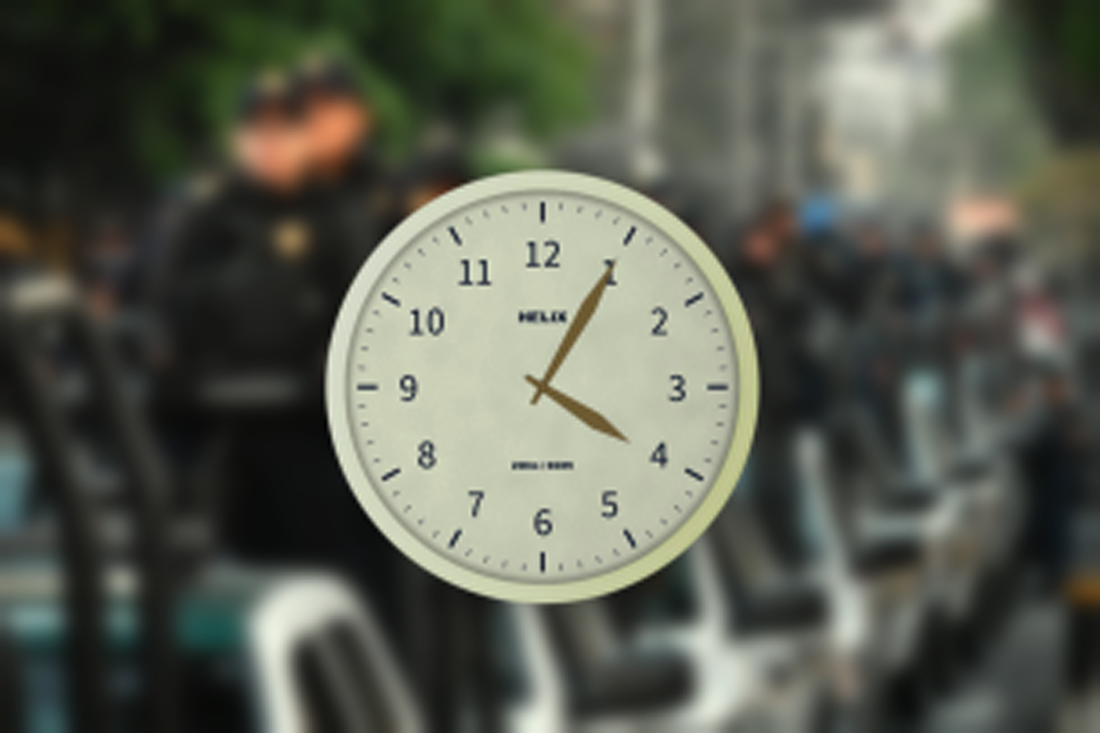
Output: 4h05
